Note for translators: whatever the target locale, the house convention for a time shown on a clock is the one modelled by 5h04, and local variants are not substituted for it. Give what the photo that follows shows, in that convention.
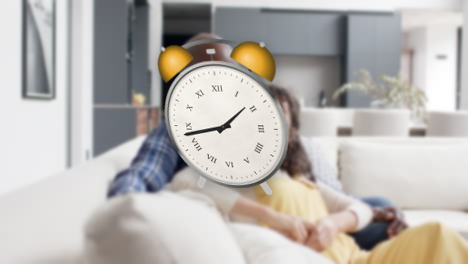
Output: 1h43
